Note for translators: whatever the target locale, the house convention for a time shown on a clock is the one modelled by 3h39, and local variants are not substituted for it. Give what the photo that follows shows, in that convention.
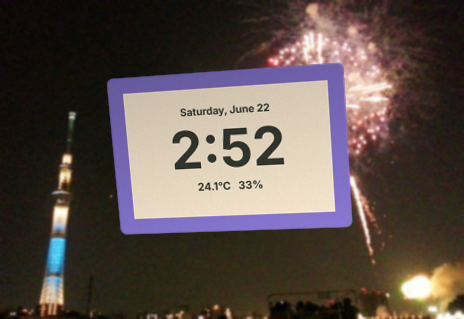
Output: 2h52
